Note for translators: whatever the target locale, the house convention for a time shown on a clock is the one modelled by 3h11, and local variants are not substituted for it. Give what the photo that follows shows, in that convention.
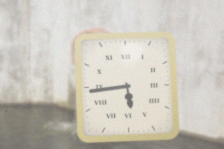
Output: 5h44
